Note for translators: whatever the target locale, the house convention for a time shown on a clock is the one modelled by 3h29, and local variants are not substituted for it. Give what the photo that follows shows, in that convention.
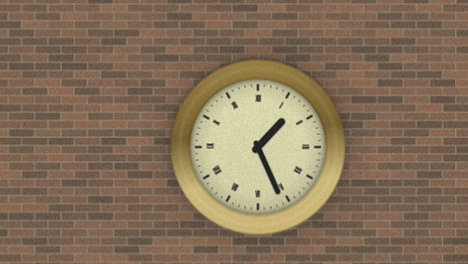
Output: 1h26
